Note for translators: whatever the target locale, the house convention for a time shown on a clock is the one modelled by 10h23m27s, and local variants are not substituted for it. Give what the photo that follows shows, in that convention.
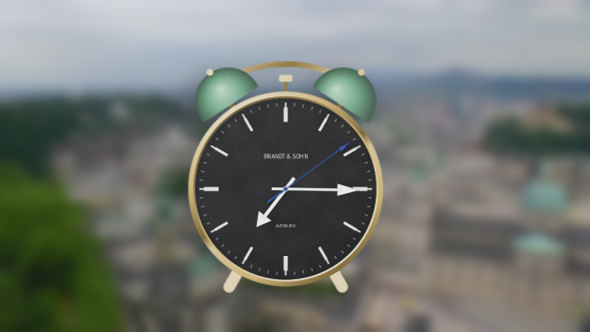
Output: 7h15m09s
